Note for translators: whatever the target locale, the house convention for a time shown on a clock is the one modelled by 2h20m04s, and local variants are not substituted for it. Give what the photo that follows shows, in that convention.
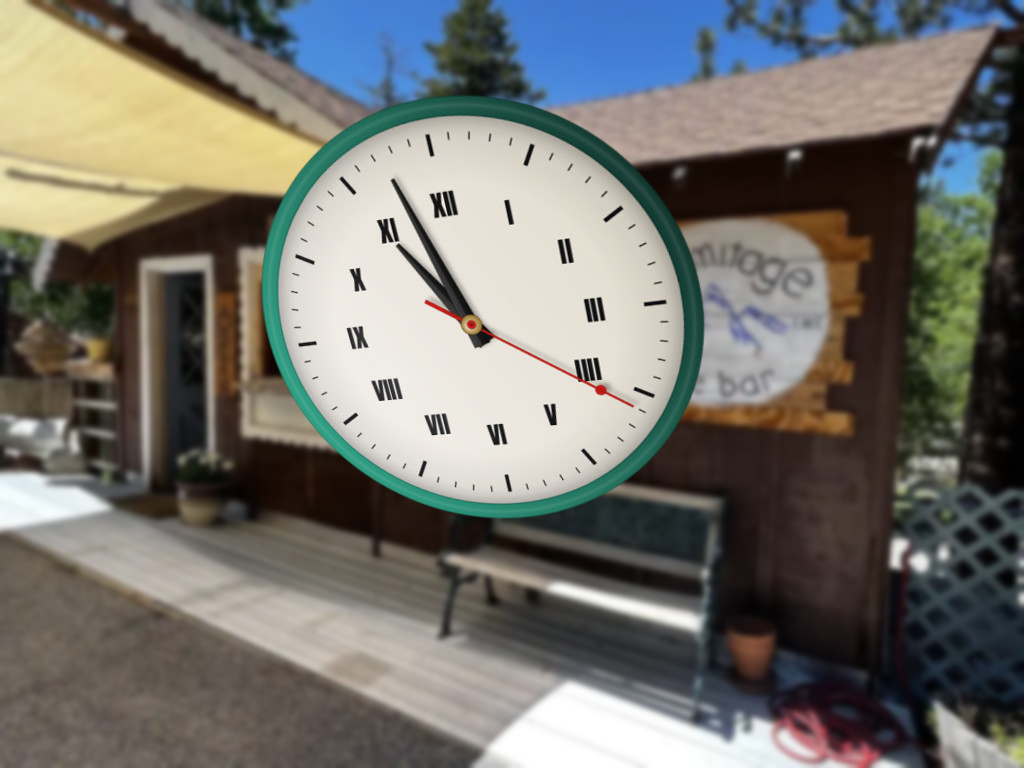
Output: 10h57m21s
